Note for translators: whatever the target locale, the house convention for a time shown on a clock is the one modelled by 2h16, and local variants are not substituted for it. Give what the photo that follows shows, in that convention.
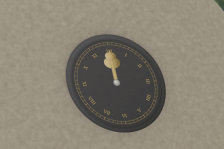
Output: 12h00
